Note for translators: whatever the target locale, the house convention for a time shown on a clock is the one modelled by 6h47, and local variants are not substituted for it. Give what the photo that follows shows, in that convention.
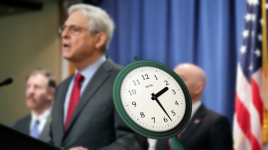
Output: 2h28
